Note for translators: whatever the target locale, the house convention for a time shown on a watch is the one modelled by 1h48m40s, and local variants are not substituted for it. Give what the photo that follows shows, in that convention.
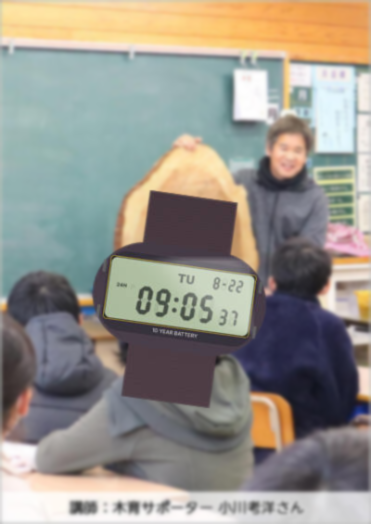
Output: 9h05m37s
